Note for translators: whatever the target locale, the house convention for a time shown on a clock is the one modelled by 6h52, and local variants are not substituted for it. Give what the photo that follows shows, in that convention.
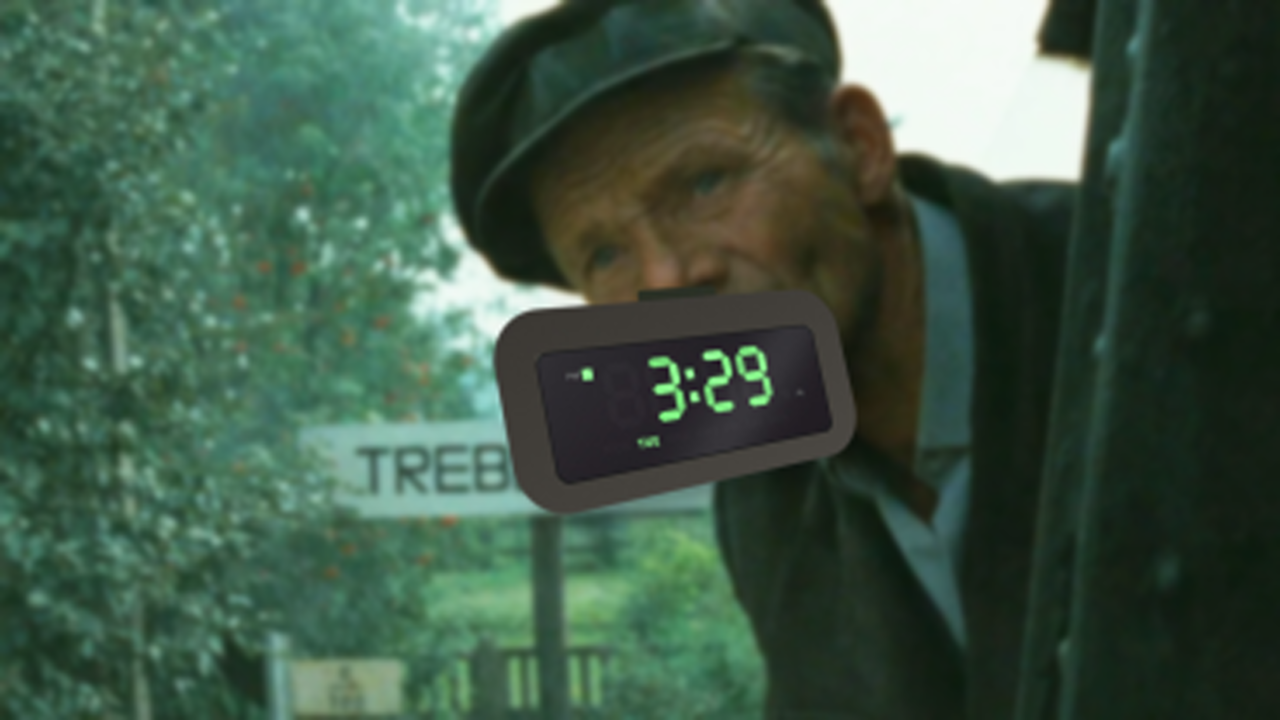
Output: 3h29
